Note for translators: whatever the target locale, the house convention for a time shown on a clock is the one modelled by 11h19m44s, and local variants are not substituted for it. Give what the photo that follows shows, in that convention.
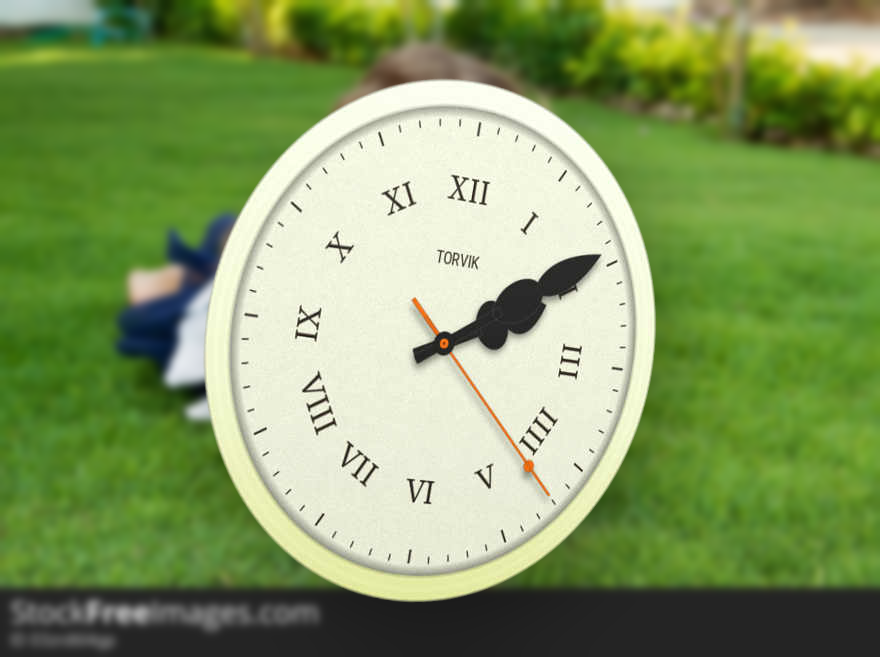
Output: 2h09m22s
